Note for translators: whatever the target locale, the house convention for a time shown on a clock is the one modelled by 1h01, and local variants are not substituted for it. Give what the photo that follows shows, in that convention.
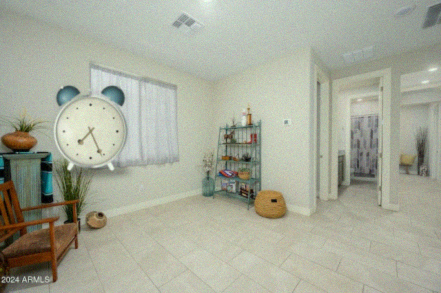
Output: 7h26
